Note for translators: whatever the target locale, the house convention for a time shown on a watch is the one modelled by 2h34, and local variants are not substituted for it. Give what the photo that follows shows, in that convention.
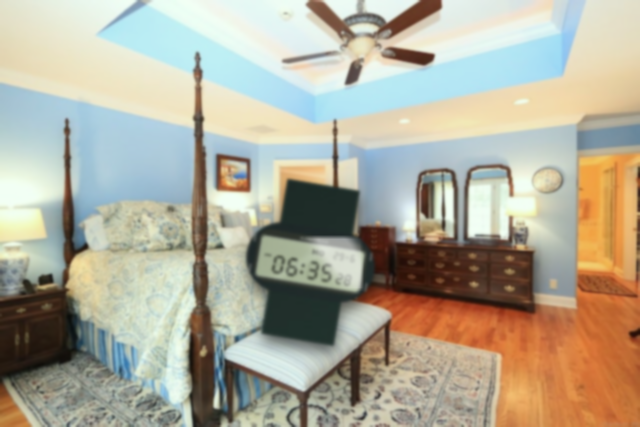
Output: 6h35
